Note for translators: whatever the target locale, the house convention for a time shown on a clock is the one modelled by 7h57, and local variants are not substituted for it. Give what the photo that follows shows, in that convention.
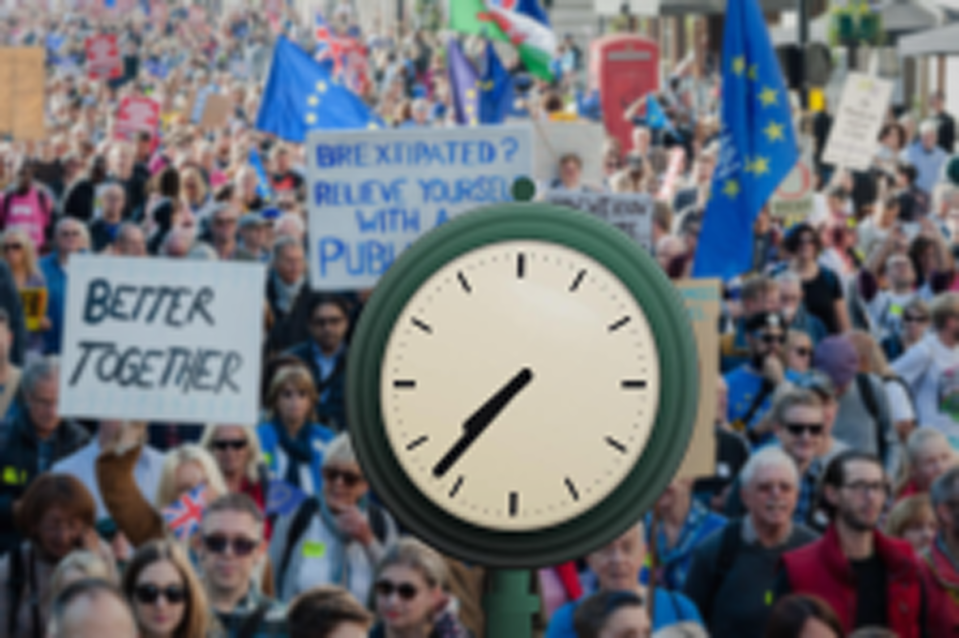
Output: 7h37
